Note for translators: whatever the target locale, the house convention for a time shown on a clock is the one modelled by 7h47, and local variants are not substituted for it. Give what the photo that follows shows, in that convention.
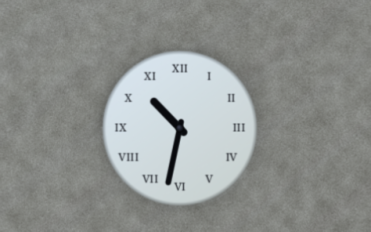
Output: 10h32
